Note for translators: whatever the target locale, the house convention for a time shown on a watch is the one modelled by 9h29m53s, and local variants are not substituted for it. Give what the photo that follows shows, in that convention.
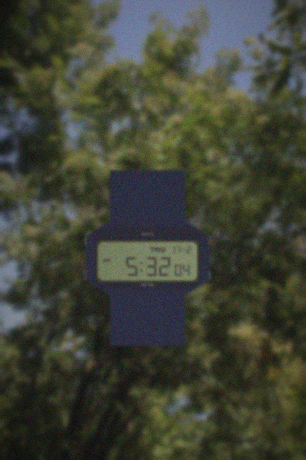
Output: 5h32m04s
